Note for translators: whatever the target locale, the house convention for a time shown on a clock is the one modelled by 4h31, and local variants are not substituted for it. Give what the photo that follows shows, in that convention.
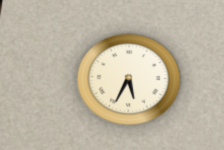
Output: 5h34
